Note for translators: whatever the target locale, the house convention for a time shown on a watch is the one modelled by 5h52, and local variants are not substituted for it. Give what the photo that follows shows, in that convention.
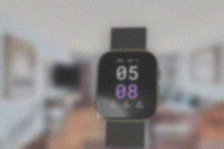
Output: 5h08
